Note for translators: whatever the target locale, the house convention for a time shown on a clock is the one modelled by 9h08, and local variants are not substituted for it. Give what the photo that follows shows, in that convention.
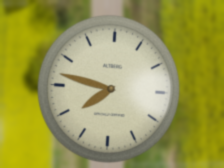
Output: 7h47
